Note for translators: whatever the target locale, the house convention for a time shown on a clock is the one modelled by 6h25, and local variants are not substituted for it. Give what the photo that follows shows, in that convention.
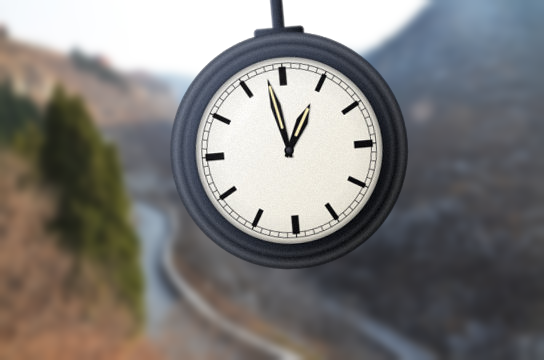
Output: 12h58
